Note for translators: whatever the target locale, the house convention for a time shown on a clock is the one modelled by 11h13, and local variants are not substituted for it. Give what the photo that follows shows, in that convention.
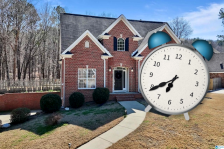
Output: 6h39
